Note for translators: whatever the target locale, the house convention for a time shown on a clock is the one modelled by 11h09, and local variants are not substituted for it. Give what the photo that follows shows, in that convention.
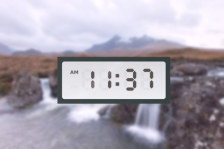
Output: 11h37
